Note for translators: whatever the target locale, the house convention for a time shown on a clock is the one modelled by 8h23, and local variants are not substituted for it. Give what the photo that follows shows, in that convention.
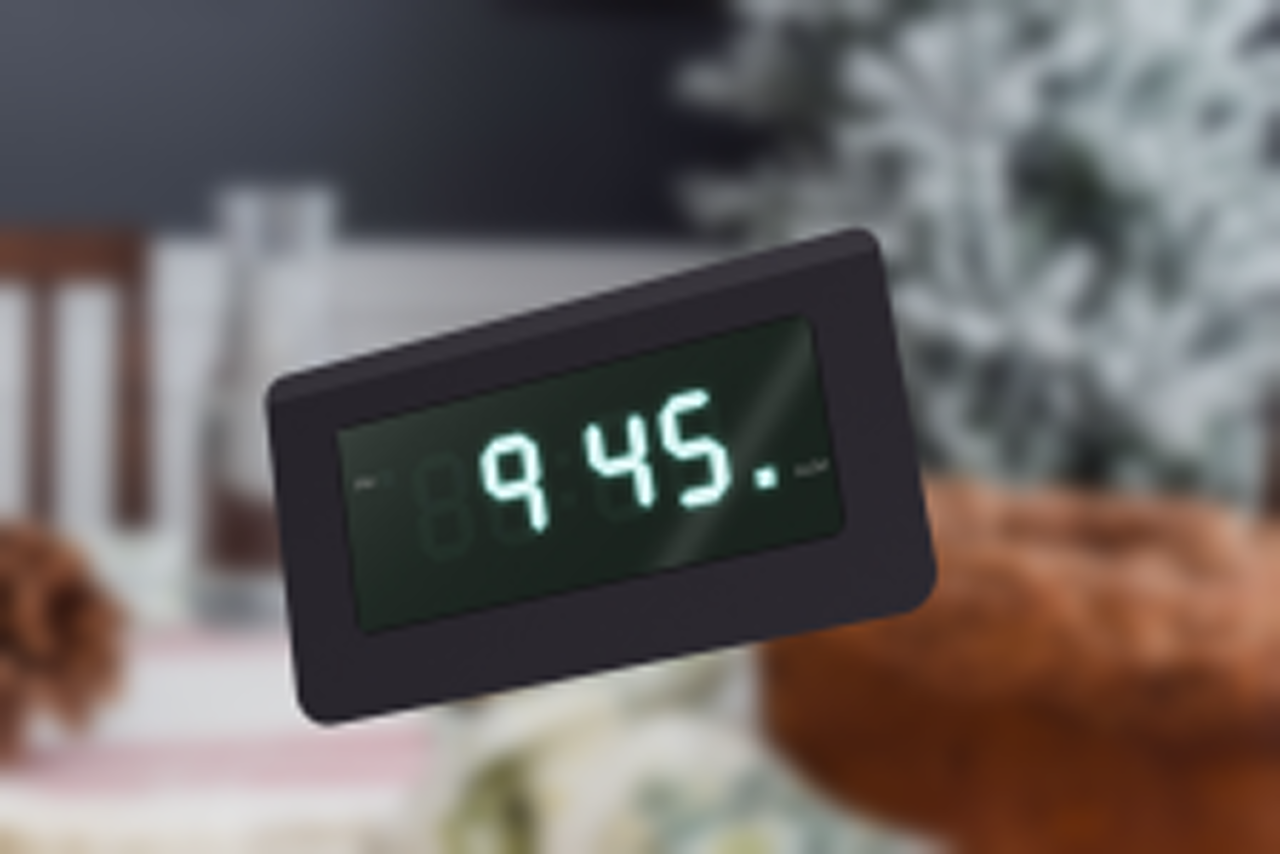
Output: 9h45
